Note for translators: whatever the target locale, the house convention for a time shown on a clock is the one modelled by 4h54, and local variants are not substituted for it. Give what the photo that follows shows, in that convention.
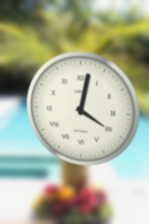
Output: 4h02
